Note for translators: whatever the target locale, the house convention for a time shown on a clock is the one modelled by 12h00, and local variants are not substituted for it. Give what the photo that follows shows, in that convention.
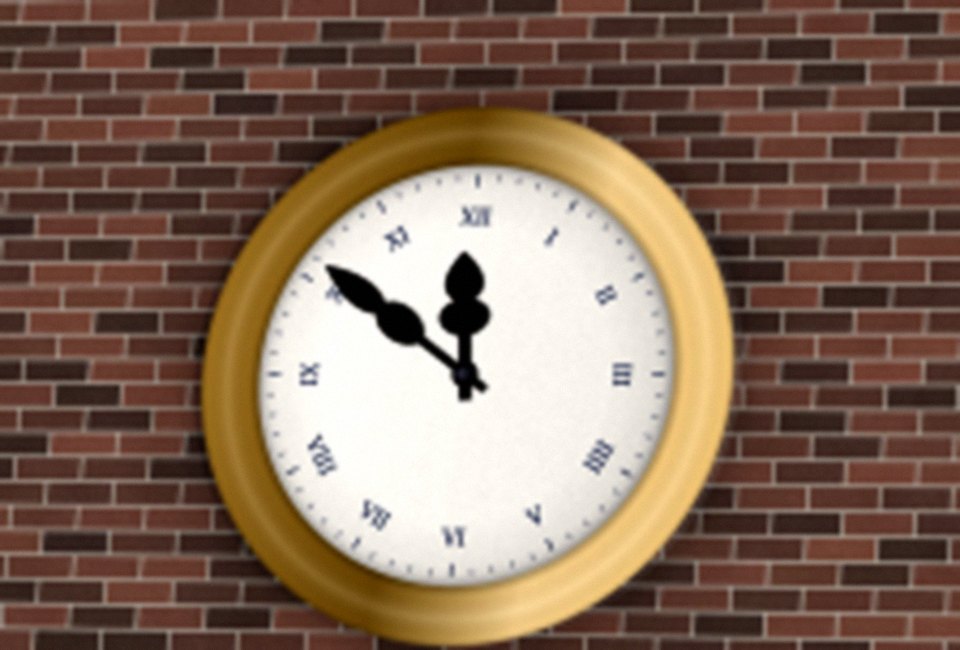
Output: 11h51
